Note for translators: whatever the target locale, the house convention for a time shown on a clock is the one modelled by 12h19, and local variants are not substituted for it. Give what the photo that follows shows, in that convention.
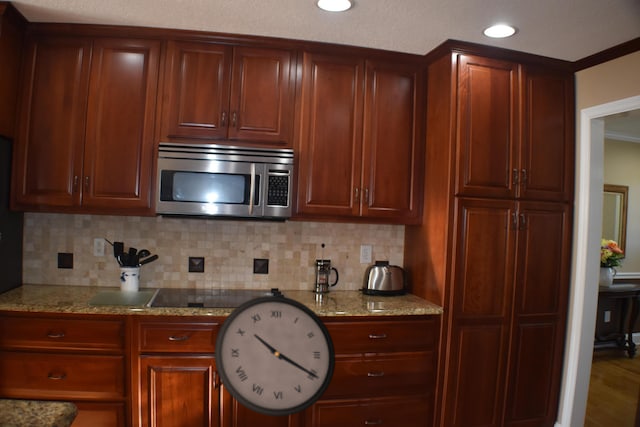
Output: 10h20
